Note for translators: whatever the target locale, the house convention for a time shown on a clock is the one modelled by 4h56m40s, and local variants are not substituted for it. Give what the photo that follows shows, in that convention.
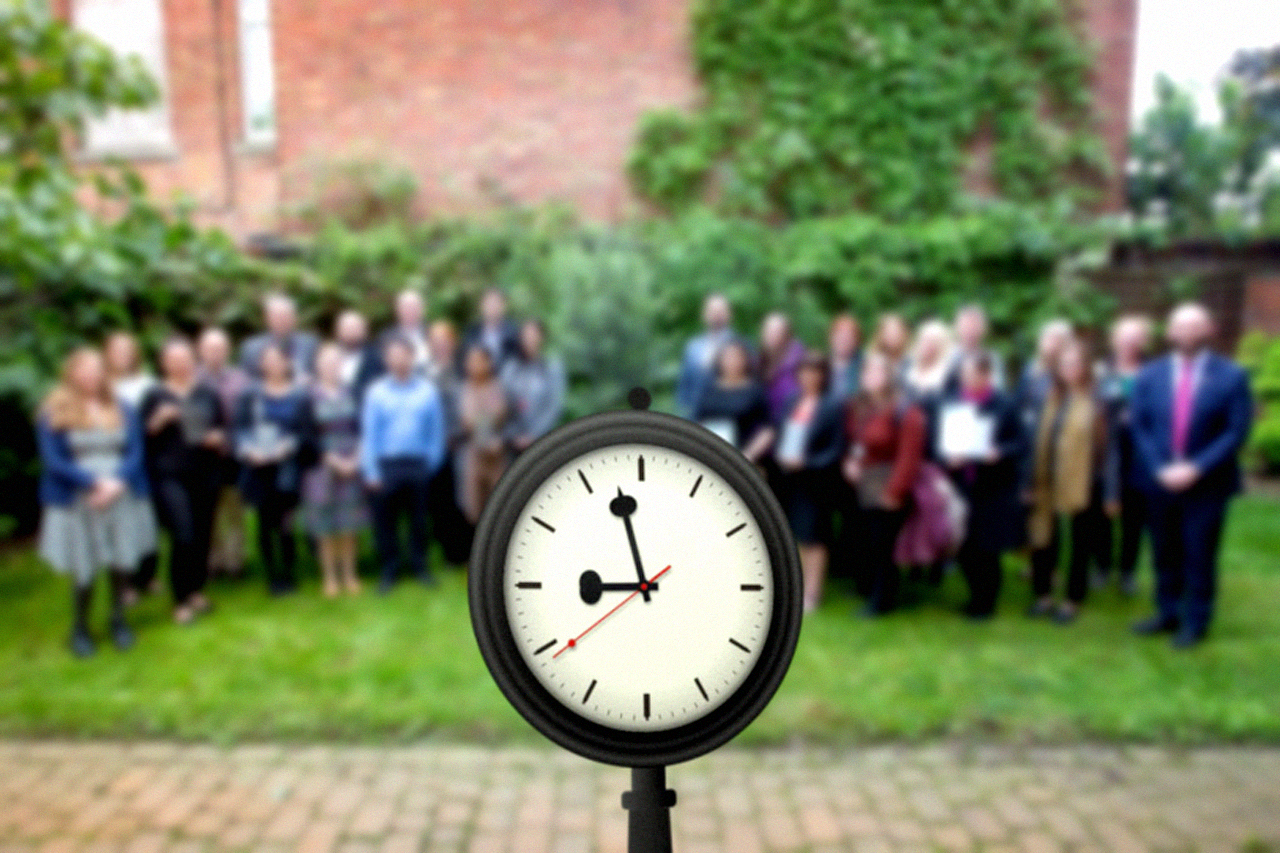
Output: 8h57m39s
